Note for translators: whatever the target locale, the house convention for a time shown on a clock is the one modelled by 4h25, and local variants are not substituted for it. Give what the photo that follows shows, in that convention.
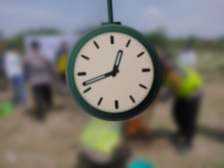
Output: 12h42
